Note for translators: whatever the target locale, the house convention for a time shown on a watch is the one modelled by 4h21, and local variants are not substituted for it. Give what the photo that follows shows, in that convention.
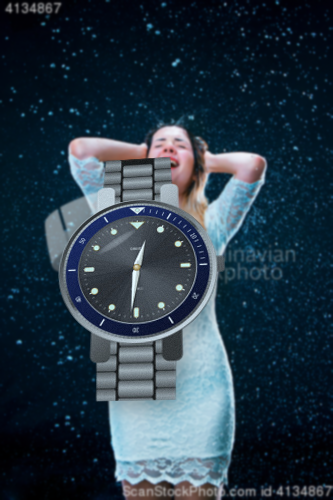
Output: 12h31
